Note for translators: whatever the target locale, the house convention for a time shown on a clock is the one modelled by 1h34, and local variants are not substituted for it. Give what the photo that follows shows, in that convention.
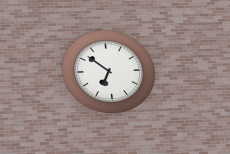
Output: 6h52
